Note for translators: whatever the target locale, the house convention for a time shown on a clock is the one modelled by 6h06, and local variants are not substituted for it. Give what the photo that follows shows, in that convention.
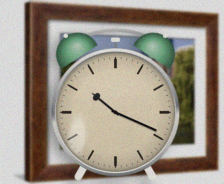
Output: 10h19
